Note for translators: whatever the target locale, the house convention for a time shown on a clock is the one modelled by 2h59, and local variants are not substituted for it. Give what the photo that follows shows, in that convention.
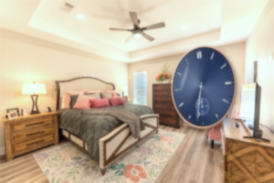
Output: 6h32
